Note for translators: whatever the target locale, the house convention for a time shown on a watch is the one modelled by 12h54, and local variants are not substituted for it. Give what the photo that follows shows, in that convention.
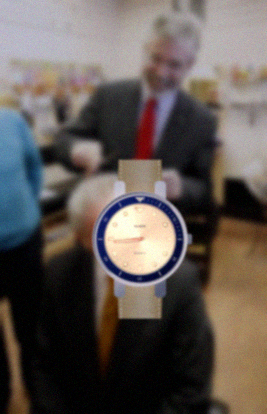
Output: 8h44
